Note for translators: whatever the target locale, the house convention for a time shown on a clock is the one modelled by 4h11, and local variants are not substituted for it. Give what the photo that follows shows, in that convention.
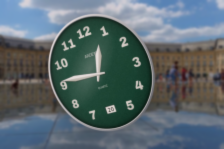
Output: 12h46
